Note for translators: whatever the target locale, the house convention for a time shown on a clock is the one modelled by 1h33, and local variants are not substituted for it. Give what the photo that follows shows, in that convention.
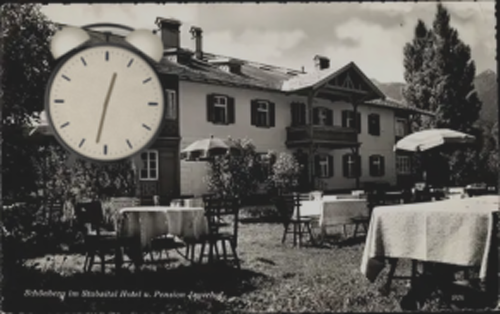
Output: 12h32
